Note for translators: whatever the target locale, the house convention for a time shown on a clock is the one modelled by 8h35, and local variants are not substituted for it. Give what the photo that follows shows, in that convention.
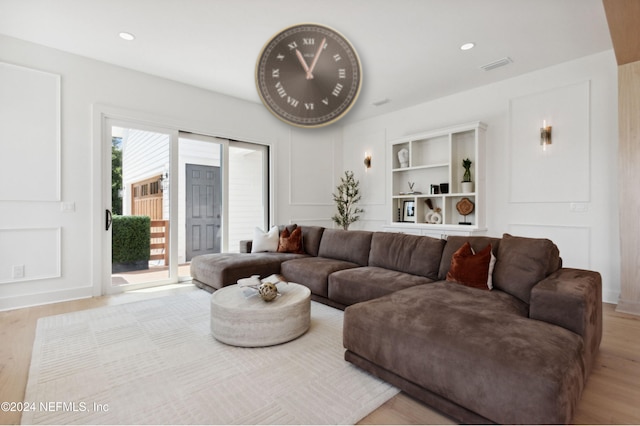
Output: 11h04
